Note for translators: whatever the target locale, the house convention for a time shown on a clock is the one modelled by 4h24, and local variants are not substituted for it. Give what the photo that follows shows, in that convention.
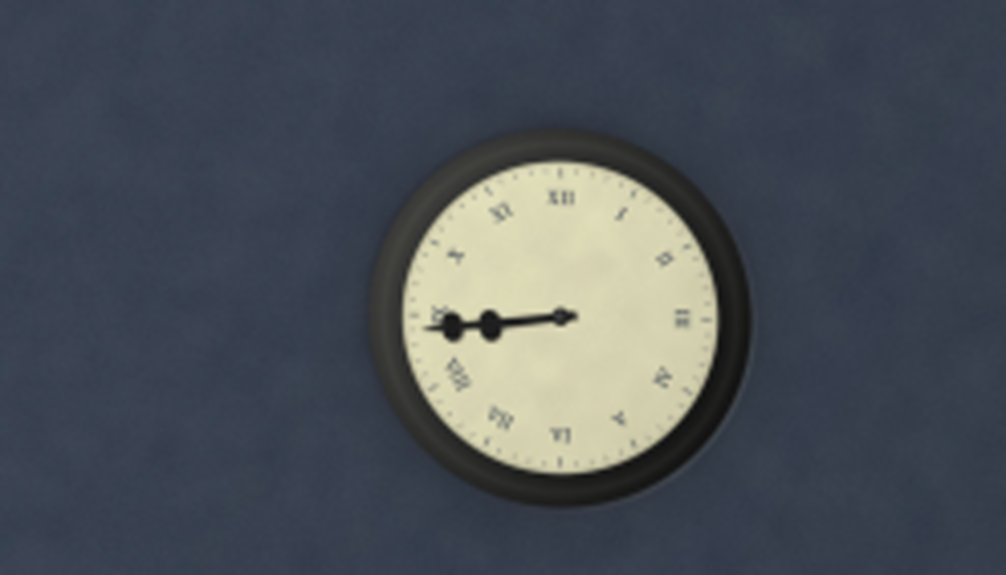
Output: 8h44
